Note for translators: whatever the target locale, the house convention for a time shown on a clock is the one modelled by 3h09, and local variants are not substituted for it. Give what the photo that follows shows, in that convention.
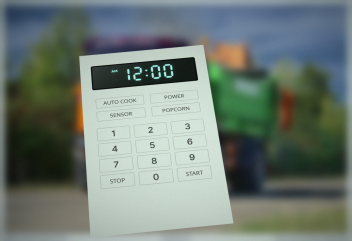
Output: 12h00
